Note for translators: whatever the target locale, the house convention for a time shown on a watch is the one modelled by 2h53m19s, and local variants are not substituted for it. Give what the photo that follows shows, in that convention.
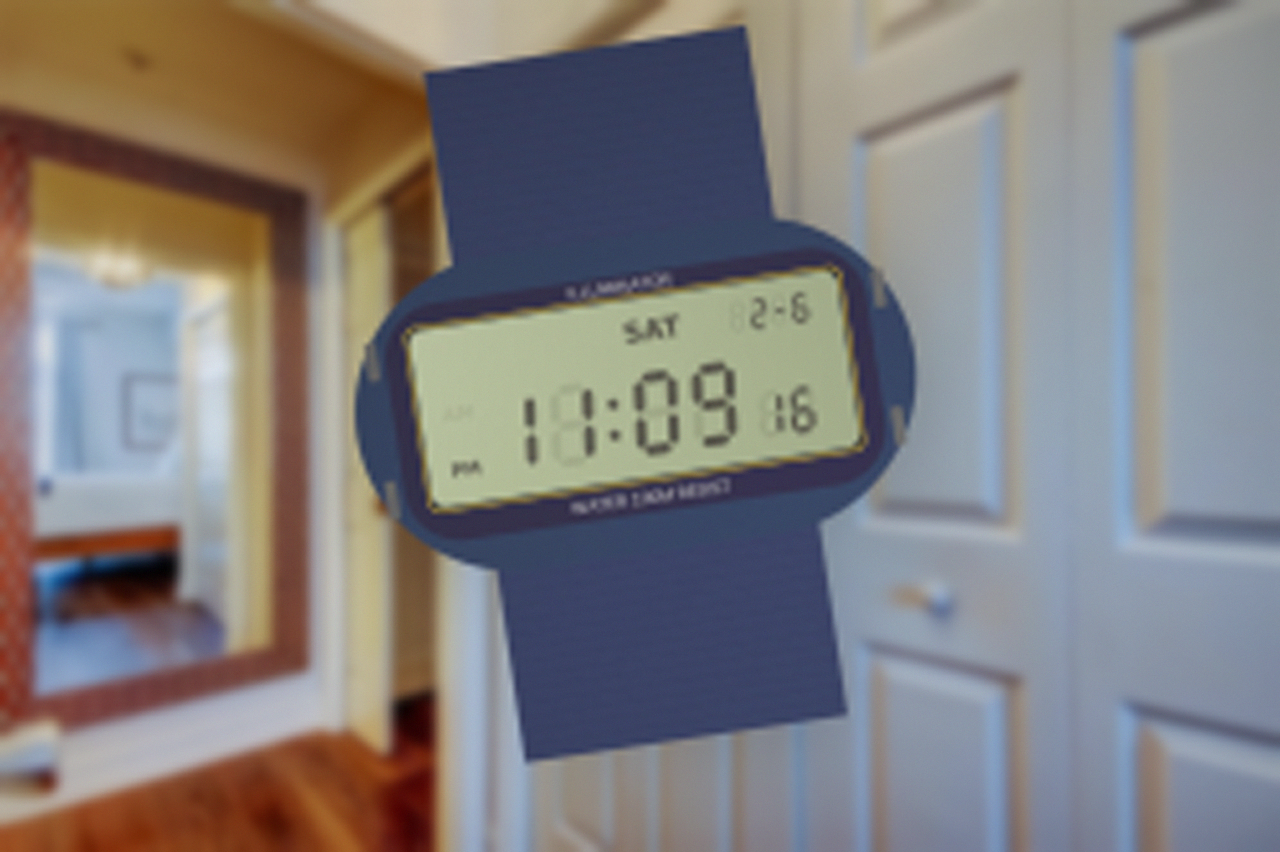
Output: 11h09m16s
